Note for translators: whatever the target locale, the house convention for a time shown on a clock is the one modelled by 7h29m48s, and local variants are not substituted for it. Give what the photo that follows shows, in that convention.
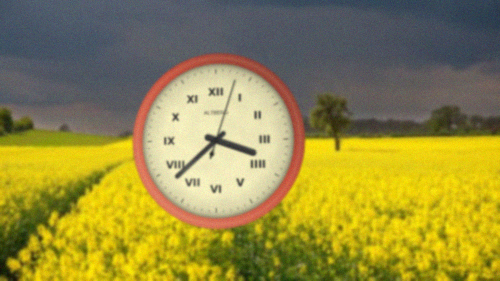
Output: 3h38m03s
